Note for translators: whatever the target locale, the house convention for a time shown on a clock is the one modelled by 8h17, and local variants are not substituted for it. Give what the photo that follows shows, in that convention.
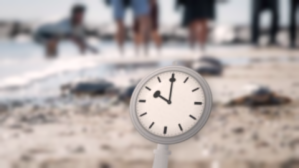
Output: 10h00
